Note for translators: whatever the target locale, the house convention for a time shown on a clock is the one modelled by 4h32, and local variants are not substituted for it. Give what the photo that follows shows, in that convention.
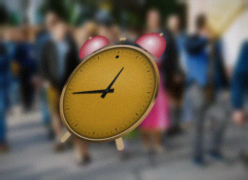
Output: 12h44
